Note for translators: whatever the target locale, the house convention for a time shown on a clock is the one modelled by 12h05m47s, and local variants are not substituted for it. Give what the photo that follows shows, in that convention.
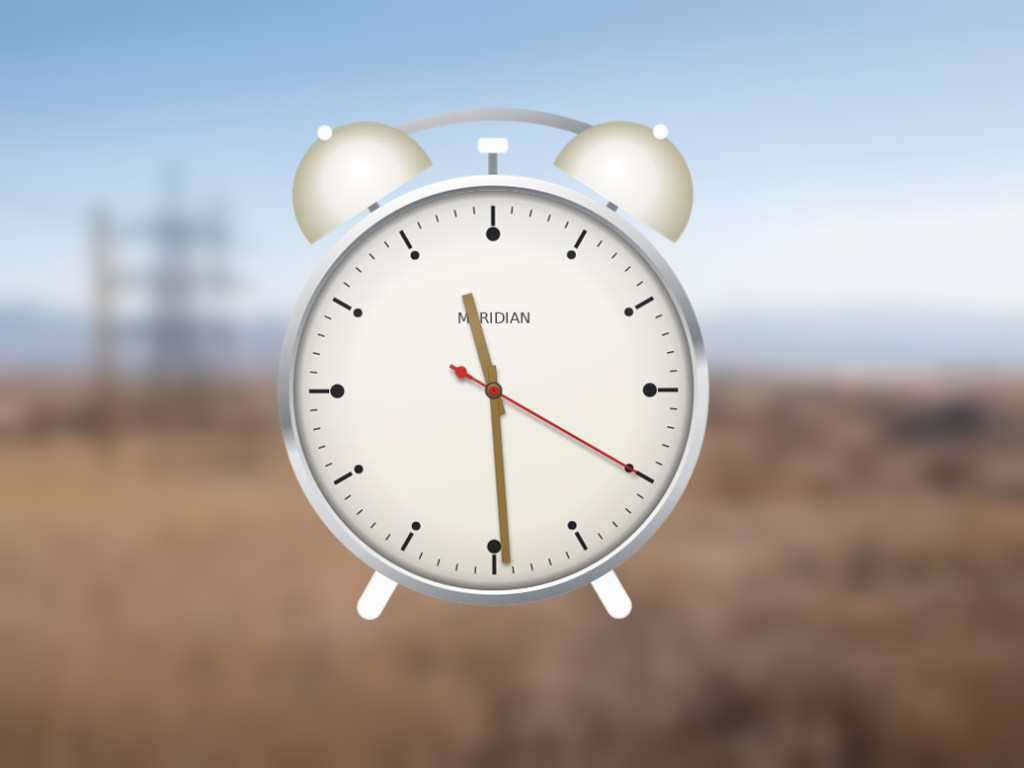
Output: 11h29m20s
